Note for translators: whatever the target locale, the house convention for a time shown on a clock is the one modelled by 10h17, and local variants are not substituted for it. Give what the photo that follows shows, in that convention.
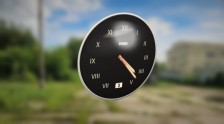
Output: 4h23
